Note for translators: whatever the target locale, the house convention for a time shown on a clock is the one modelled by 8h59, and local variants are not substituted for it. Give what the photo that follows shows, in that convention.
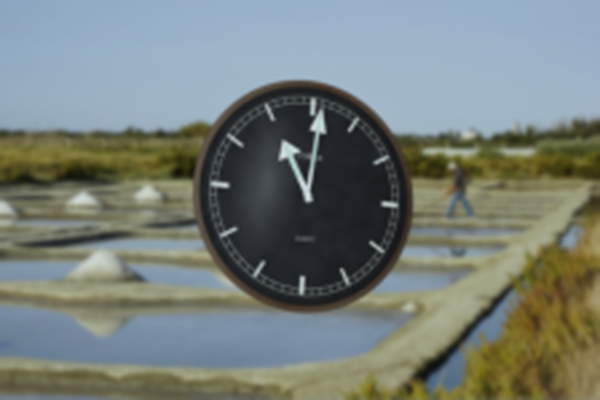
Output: 11h01
